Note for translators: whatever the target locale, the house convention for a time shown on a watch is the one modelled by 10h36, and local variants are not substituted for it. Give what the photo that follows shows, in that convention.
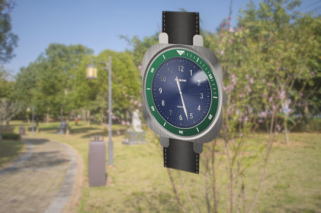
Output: 11h27
